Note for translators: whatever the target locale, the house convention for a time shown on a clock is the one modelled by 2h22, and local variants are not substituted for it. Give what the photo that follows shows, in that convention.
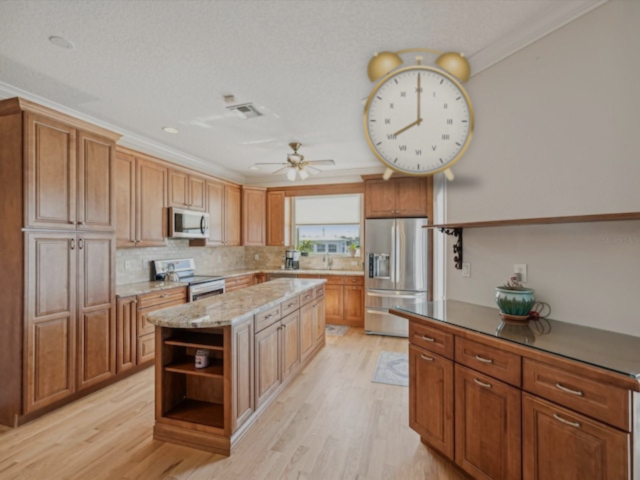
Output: 8h00
